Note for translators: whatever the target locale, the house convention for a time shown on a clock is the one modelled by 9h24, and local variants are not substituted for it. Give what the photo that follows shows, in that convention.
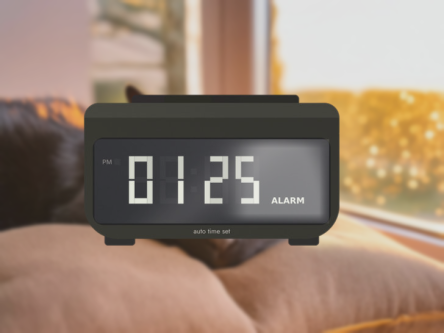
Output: 1h25
